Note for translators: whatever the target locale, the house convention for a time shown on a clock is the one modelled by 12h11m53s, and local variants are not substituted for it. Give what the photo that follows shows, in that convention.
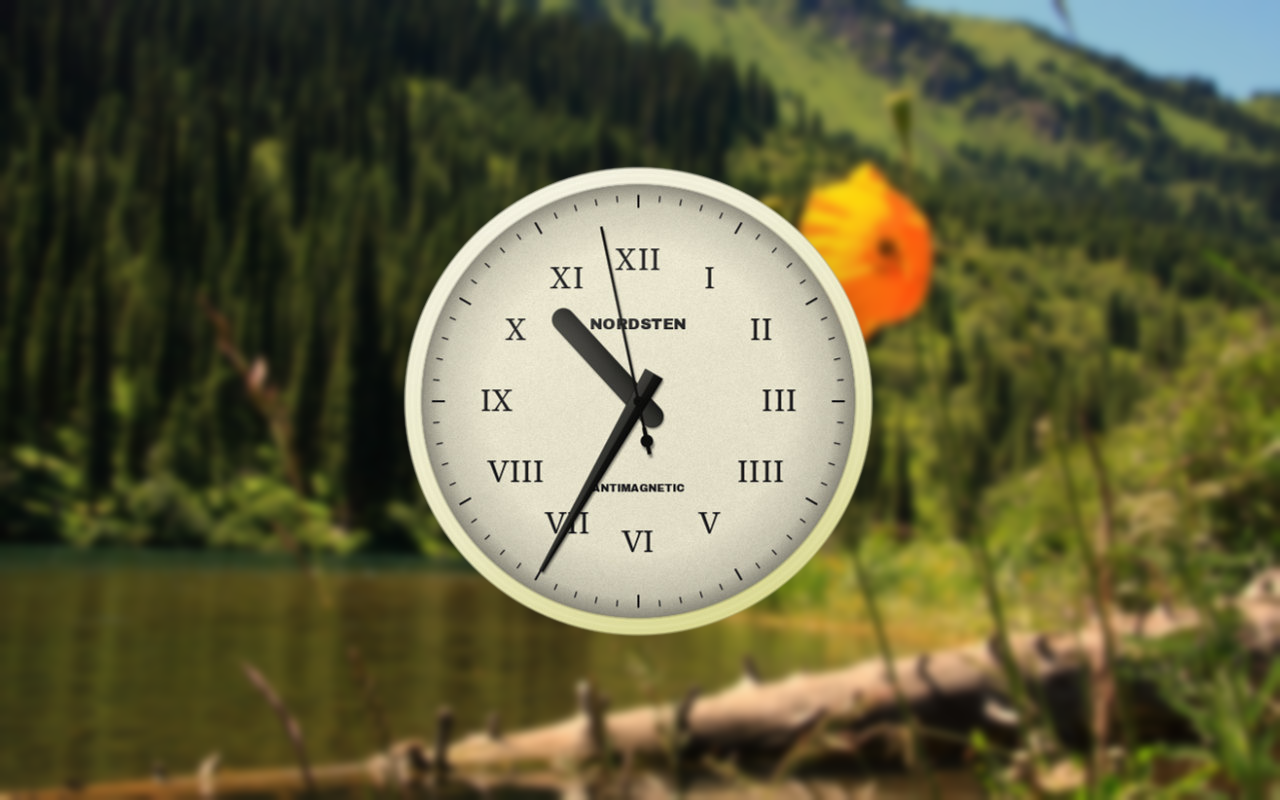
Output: 10h34m58s
